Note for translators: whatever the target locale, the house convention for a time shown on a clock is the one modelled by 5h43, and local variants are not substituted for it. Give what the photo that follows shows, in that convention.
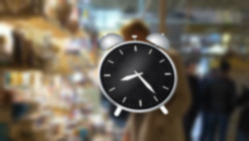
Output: 8h24
